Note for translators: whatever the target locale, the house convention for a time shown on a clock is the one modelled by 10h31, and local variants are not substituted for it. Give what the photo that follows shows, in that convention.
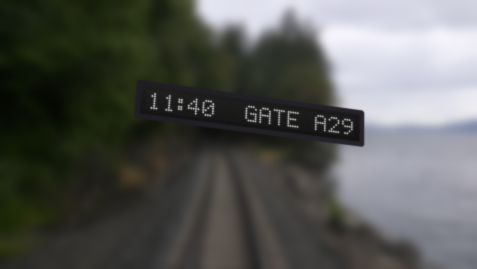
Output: 11h40
